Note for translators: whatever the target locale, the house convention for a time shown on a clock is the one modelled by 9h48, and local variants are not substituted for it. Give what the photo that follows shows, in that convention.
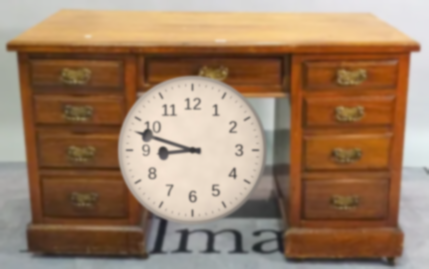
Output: 8h48
